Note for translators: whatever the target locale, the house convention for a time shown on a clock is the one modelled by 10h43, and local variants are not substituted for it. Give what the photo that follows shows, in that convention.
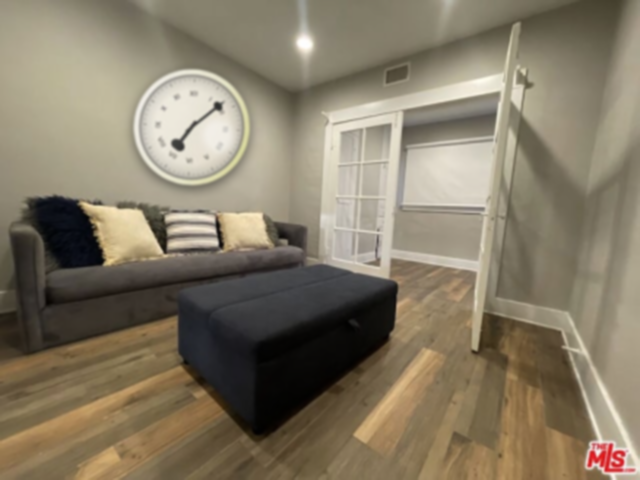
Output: 7h08
